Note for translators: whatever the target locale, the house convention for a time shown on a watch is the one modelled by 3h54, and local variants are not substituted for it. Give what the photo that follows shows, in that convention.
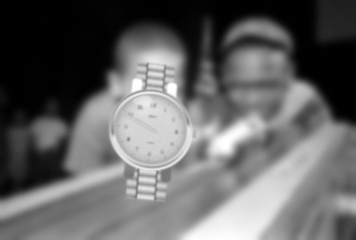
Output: 9h49
